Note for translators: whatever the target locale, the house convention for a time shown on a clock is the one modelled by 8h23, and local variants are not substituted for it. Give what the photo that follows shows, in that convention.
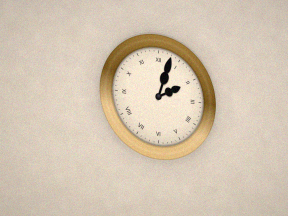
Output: 2h03
